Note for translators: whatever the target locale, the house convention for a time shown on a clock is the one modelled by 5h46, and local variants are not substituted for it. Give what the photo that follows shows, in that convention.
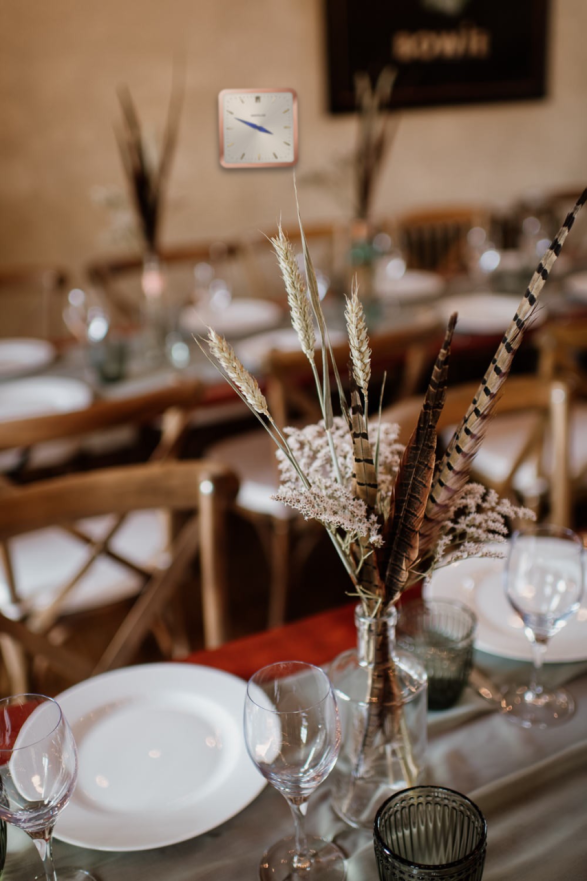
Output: 3h49
